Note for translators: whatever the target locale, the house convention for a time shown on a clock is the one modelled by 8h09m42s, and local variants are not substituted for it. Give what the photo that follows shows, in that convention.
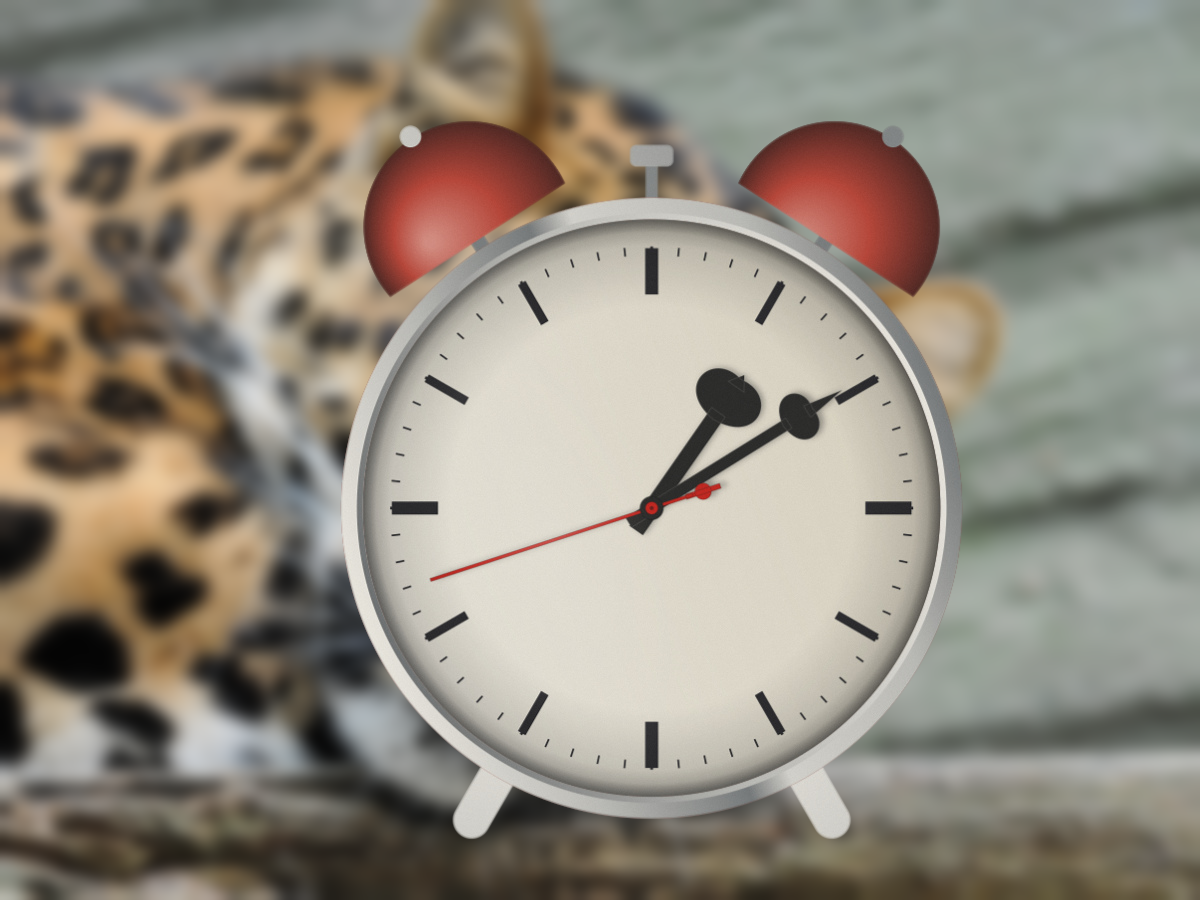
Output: 1h09m42s
